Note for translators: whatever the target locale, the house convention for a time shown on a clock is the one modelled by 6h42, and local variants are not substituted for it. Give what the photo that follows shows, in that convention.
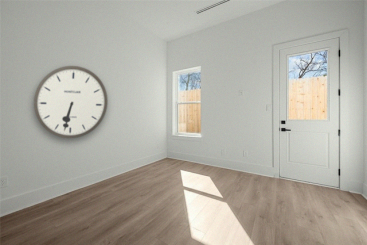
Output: 6h32
